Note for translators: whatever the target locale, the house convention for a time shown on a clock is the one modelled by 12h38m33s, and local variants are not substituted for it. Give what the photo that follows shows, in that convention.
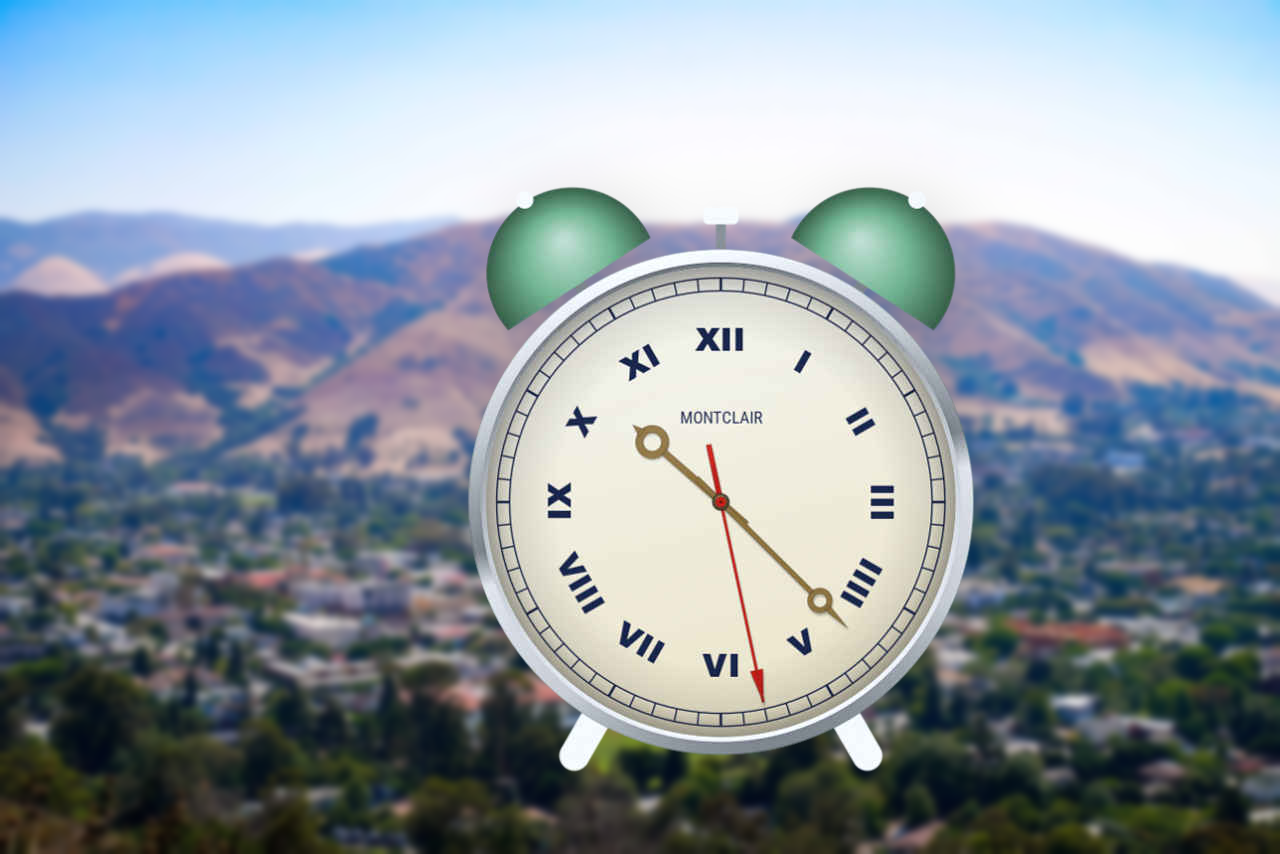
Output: 10h22m28s
